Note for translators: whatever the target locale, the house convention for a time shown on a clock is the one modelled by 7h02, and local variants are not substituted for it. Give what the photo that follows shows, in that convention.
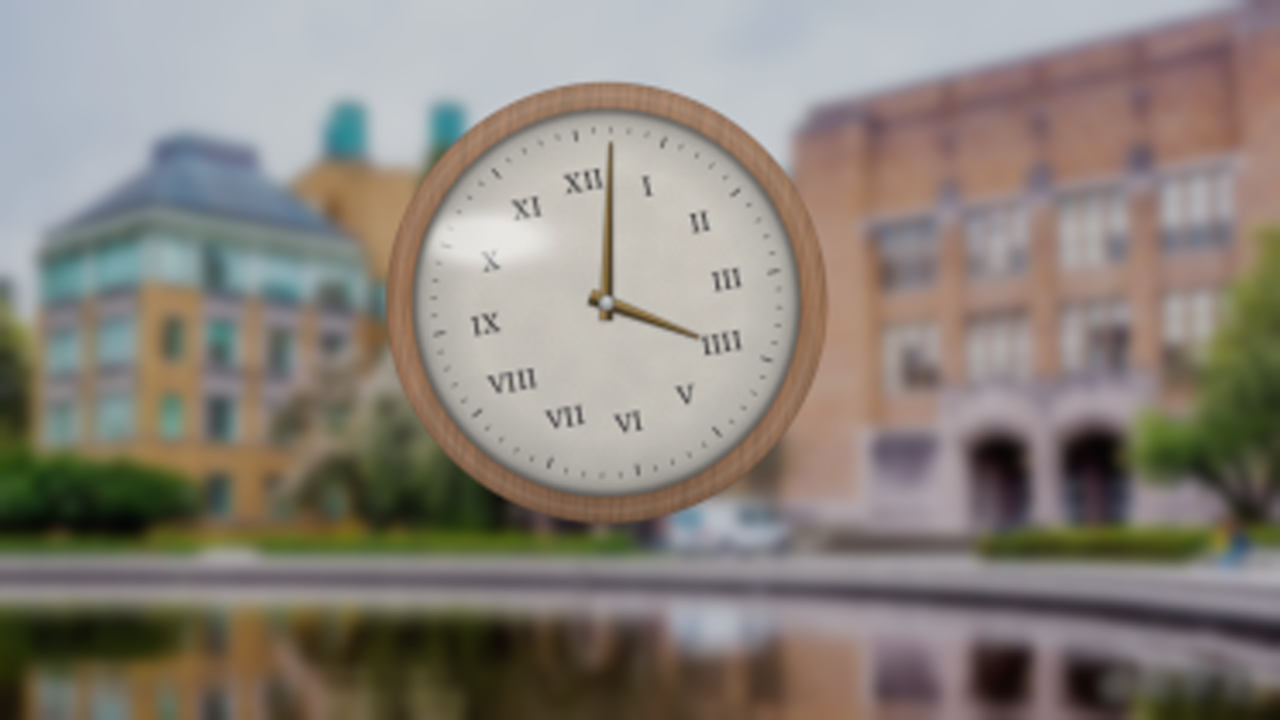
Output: 4h02
